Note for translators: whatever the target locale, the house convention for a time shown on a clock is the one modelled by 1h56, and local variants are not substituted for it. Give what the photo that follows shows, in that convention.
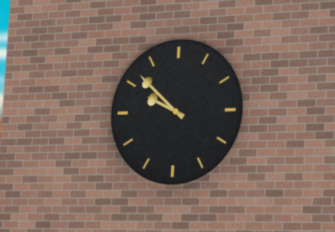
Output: 9h52
